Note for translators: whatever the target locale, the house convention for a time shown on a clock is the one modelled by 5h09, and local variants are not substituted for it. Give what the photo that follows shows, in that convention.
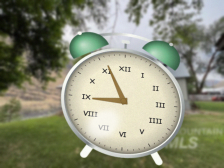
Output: 8h56
